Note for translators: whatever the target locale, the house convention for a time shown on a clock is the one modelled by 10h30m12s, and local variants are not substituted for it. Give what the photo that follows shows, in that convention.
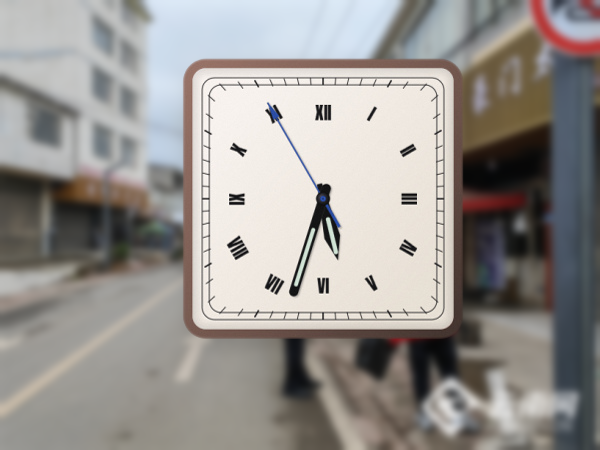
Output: 5h32m55s
